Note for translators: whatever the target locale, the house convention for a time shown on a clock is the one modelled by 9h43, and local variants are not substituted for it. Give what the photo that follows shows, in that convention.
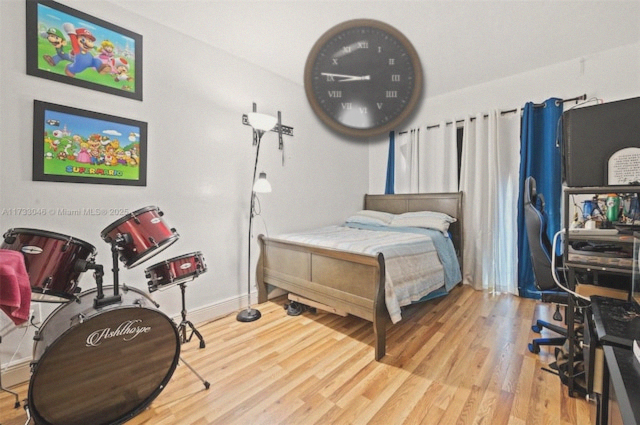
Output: 8h46
